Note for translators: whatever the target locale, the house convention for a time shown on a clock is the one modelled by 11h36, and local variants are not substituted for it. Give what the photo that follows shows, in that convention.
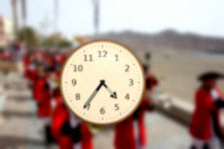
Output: 4h36
